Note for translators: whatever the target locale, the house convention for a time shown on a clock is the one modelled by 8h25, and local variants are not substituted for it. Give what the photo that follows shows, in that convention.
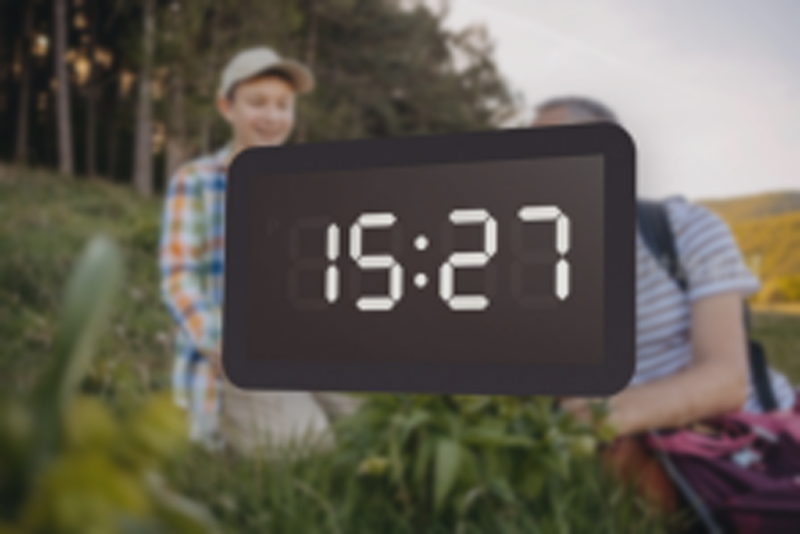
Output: 15h27
